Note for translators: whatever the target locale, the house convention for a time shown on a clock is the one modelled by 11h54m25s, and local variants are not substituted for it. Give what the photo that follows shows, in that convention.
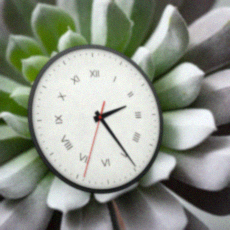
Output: 2h24m34s
